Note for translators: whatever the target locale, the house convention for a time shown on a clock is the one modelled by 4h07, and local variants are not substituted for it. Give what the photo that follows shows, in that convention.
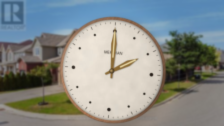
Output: 2h00
